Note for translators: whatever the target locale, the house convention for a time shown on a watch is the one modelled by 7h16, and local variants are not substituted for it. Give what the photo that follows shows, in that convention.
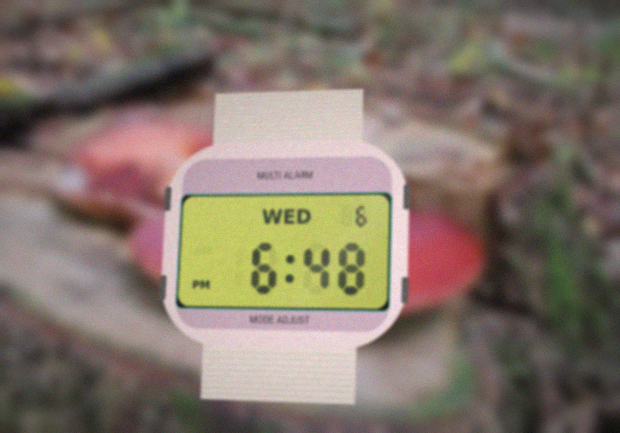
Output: 6h48
